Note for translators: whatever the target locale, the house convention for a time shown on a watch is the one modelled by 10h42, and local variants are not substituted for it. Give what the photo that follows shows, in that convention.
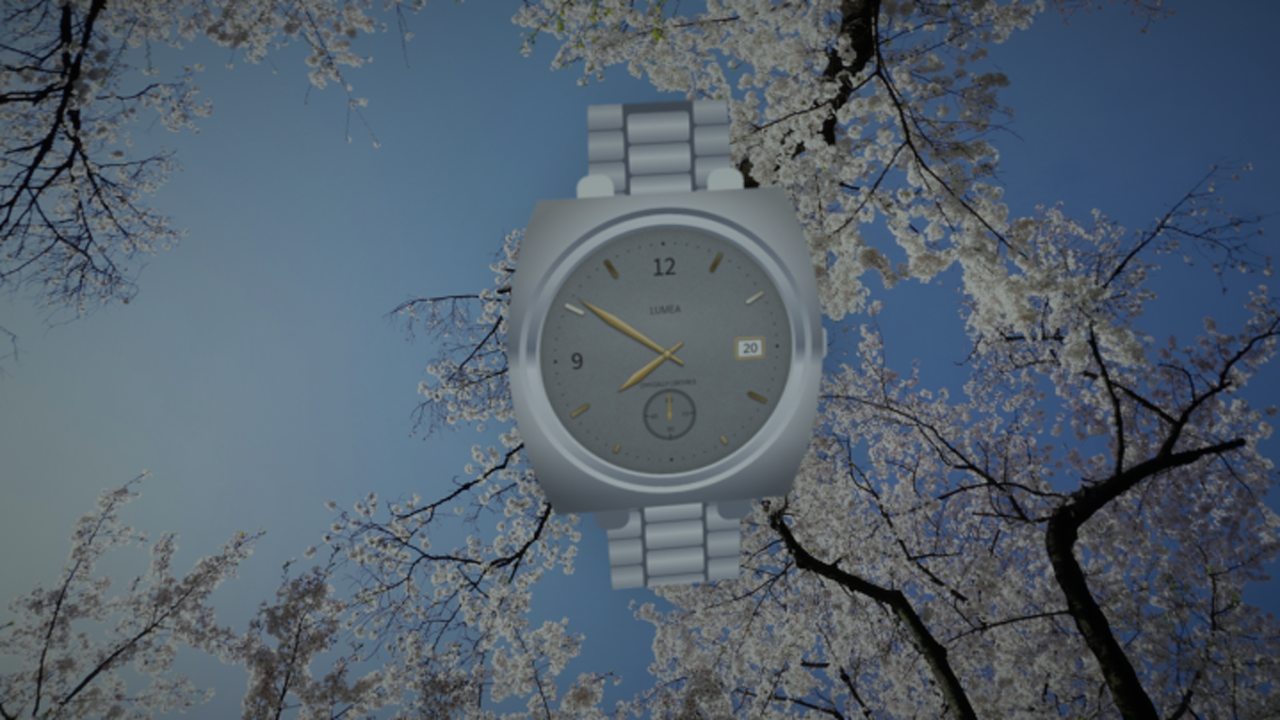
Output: 7h51
